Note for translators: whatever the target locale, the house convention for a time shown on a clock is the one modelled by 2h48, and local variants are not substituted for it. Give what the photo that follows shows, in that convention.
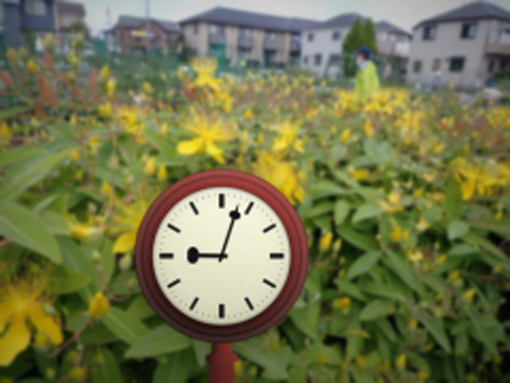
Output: 9h03
